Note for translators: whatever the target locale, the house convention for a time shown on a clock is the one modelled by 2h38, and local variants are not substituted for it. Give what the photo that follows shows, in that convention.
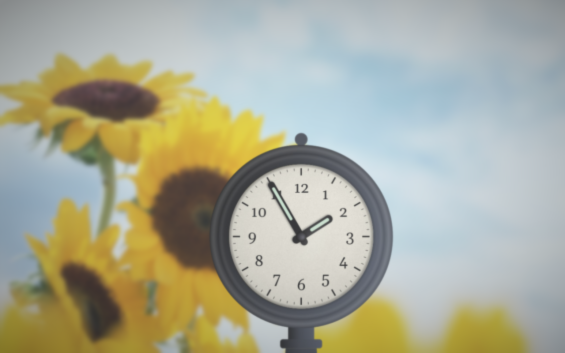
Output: 1h55
